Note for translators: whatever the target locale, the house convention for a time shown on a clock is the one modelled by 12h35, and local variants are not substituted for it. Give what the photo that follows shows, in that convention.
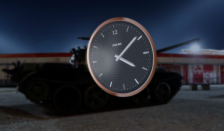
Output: 4h09
